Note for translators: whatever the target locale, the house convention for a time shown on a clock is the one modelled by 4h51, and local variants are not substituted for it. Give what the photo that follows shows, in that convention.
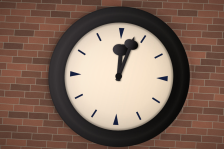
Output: 12h03
